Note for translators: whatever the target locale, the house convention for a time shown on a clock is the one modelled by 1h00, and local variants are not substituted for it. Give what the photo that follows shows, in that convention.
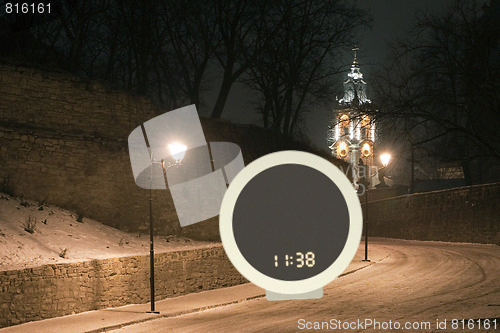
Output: 11h38
